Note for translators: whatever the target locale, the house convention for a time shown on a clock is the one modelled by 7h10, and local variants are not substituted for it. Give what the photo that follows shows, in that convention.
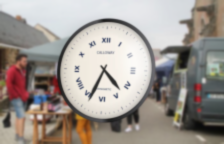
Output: 4h34
